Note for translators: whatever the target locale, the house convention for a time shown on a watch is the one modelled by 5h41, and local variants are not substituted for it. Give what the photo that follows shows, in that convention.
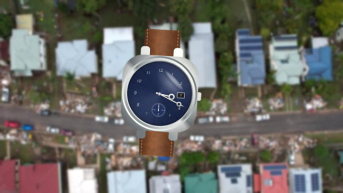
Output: 3h19
